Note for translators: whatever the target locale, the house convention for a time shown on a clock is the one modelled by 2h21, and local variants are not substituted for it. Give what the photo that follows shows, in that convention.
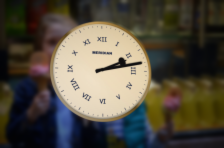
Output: 2h13
